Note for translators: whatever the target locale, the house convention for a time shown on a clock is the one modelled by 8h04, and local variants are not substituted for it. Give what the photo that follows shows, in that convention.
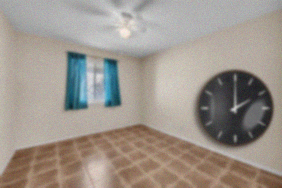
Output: 2h00
